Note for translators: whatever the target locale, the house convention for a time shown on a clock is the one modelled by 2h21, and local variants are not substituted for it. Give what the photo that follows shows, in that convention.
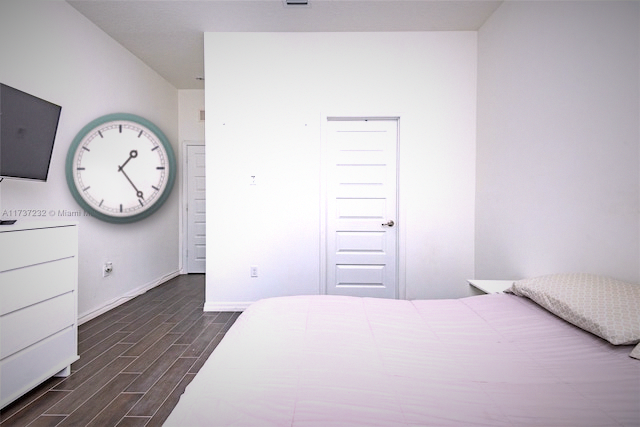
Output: 1h24
